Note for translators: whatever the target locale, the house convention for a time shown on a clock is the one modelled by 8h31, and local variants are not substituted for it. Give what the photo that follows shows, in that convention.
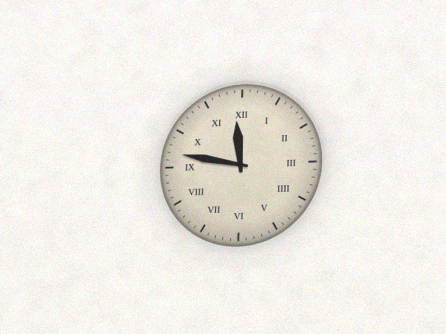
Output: 11h47
